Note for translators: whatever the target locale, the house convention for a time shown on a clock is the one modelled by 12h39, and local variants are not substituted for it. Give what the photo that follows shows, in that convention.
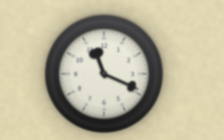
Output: 11h19
